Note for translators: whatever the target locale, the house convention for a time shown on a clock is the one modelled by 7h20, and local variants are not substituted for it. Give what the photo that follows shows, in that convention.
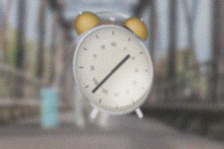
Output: 1h38
